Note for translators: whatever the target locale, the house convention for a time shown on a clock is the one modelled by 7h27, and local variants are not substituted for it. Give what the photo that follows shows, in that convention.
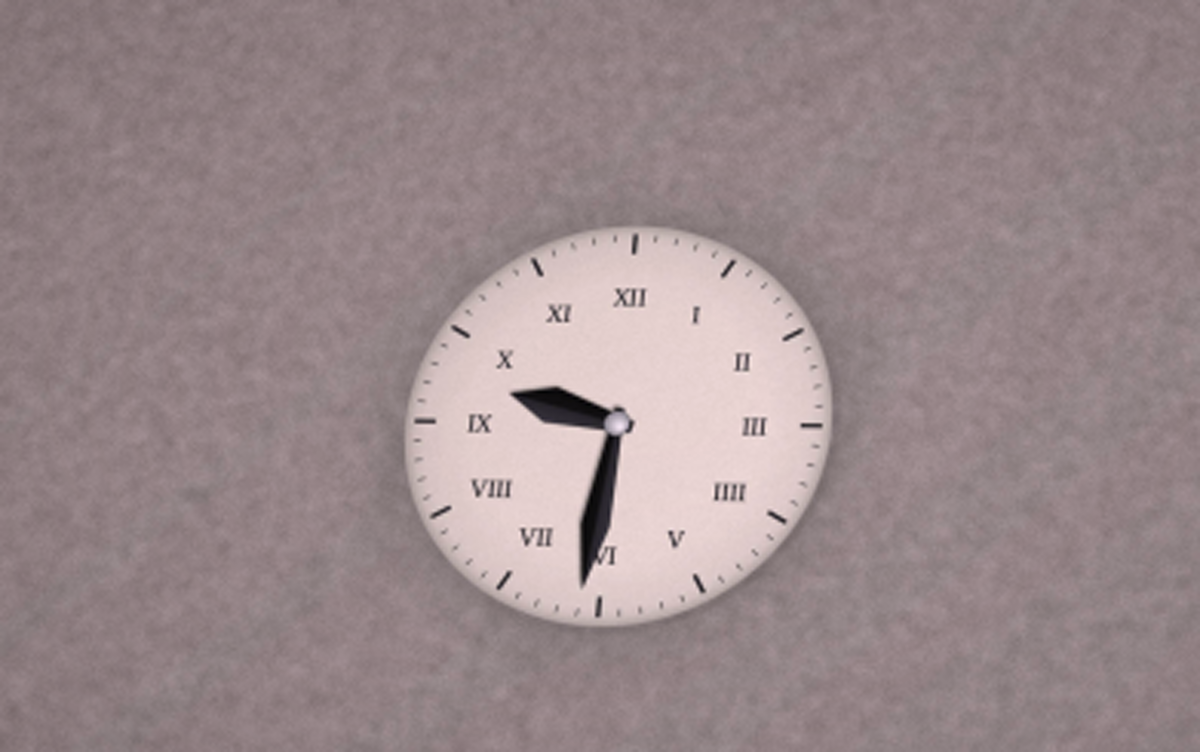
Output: 9h31
